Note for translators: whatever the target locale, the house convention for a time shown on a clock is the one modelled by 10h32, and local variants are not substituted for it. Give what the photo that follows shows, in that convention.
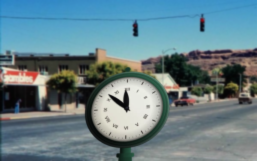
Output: 11h52
